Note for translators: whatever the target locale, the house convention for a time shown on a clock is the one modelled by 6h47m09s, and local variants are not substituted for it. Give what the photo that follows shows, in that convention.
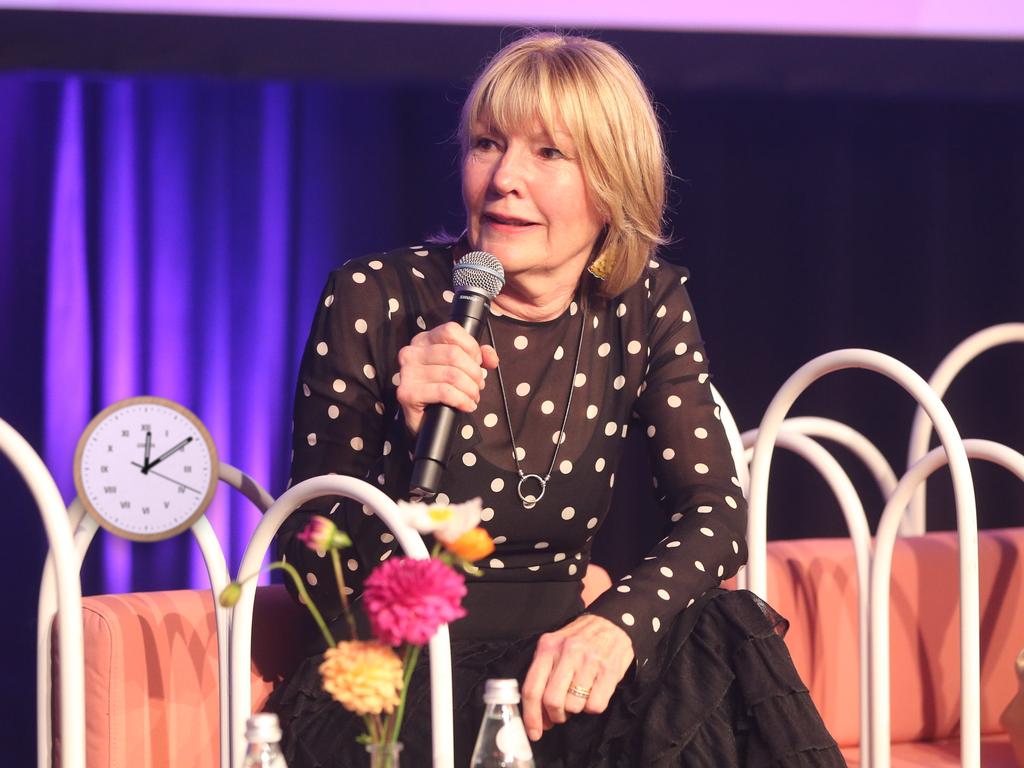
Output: 12h09m19s
